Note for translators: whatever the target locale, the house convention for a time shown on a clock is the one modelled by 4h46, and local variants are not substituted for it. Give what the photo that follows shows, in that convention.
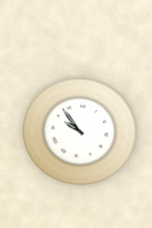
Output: 9h53
